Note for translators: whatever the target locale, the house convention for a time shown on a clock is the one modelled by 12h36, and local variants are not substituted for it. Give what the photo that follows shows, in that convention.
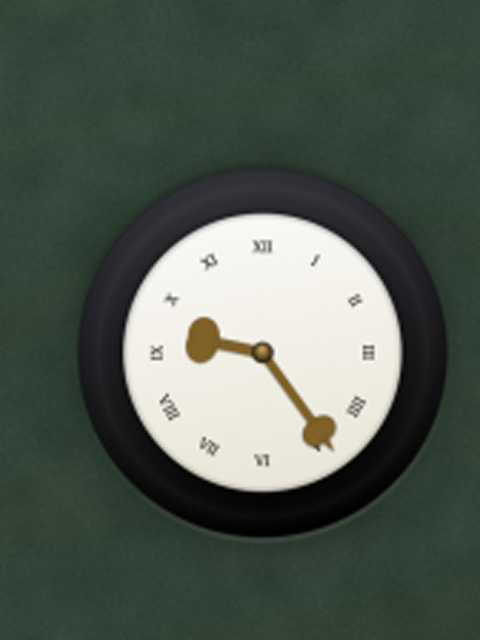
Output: 9h24
